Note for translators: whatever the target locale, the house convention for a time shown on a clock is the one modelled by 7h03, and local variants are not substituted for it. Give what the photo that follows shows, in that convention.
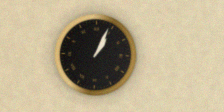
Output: 1h04
